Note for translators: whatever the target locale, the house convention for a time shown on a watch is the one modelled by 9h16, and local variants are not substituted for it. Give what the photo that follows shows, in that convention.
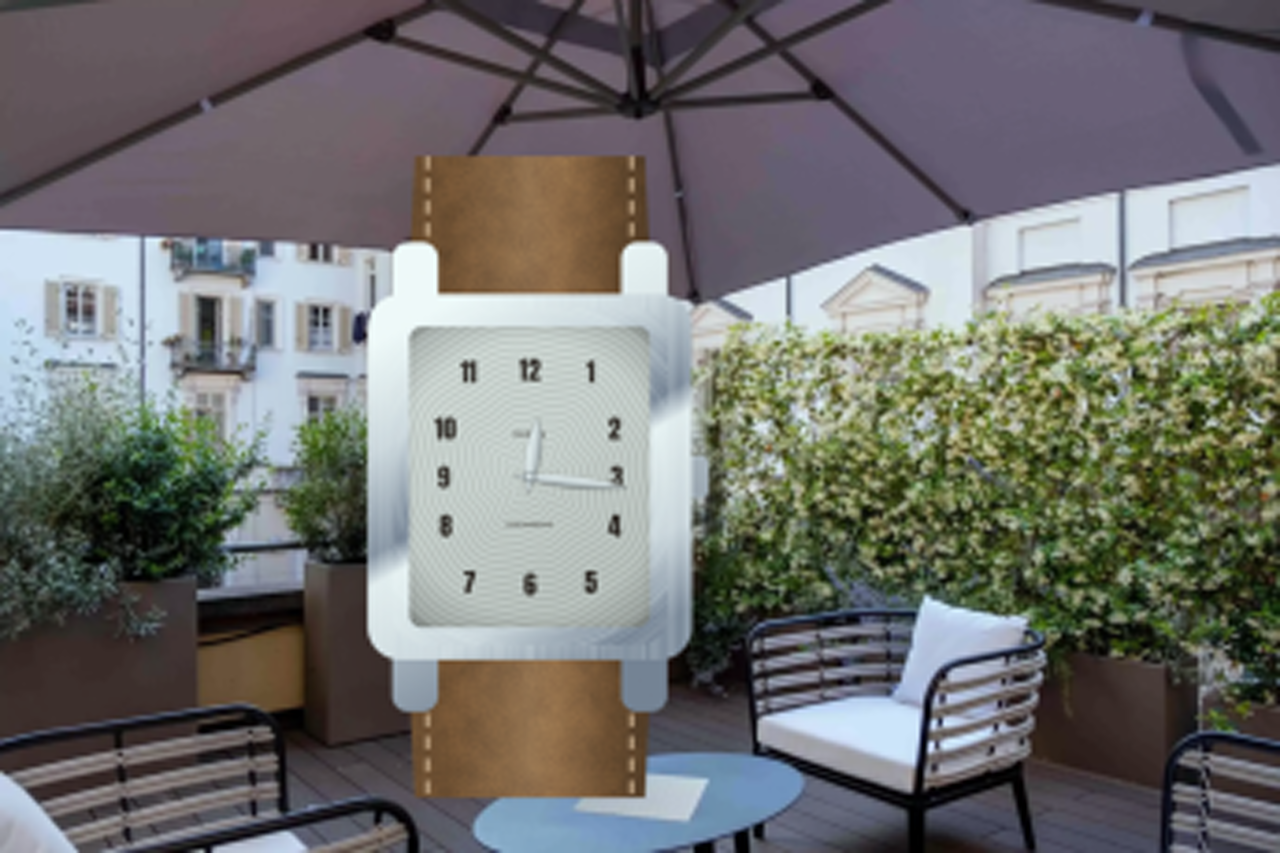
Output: 12h16
